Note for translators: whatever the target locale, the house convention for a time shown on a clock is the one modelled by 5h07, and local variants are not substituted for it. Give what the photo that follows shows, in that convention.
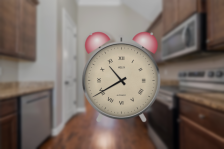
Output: 10h40
